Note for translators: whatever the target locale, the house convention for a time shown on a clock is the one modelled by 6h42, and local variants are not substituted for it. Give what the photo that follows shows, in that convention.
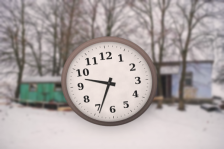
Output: 9h34
